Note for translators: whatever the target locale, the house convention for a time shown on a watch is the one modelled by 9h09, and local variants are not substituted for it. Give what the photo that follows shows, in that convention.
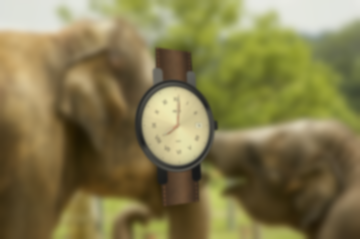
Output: 8h01
